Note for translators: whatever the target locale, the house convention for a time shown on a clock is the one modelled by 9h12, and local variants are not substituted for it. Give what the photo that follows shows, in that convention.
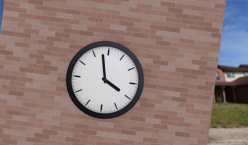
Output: 3h58
